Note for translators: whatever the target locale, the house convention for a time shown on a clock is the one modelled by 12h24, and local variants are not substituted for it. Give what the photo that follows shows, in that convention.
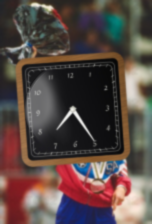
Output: 7h25
